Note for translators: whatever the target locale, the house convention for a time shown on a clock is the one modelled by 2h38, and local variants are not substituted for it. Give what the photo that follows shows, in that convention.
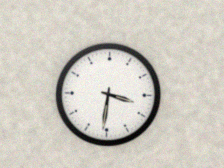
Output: 3h31
